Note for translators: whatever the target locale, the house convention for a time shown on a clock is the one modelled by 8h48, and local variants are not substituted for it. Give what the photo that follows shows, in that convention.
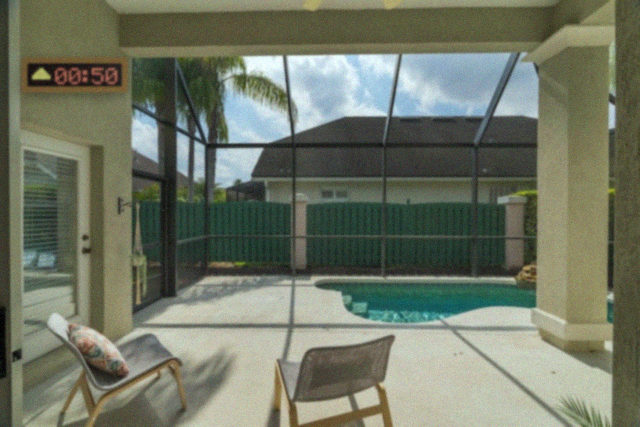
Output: 0h50
